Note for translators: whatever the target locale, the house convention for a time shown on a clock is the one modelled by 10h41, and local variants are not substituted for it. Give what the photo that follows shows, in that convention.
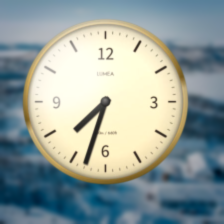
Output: 7h33
